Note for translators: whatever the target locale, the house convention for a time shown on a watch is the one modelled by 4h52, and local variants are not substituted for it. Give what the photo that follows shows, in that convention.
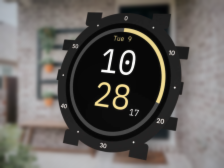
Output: 10h28
